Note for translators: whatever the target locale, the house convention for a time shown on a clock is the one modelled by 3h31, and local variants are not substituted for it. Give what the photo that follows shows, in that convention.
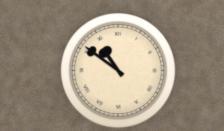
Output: 10h51
